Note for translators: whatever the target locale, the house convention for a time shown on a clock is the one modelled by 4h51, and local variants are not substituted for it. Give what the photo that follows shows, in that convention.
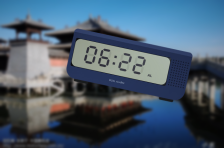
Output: 6h22
